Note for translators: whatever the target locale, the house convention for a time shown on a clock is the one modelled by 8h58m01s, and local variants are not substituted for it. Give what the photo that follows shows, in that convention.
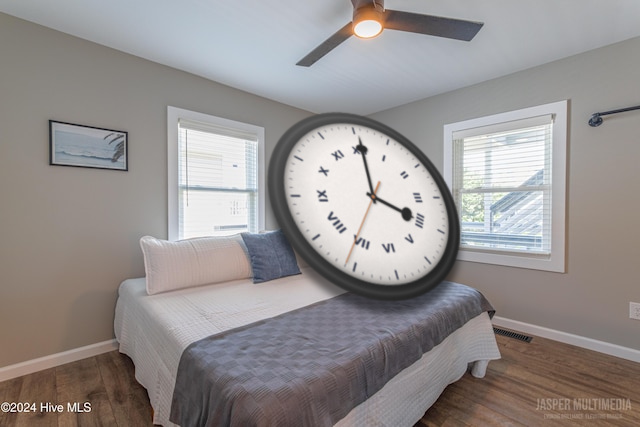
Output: 4h00m36s
